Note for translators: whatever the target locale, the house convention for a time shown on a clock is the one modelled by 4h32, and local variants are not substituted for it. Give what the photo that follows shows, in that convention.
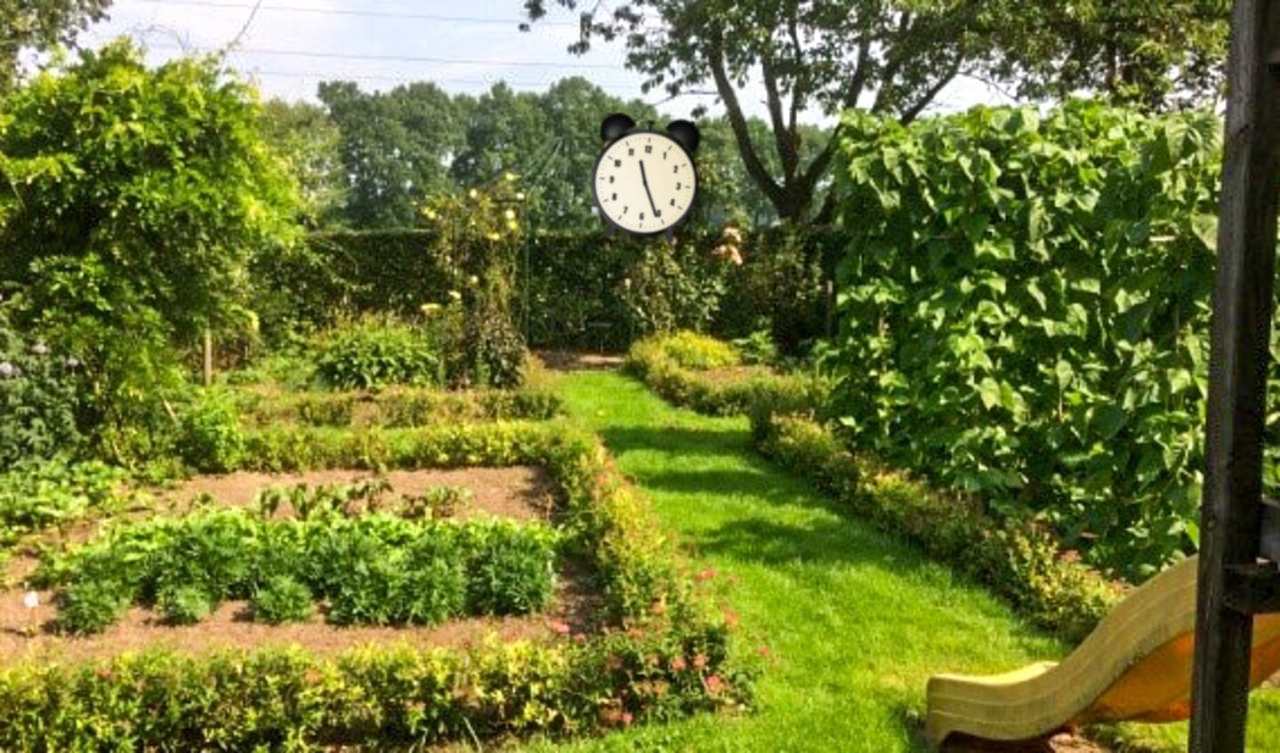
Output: 11h26
